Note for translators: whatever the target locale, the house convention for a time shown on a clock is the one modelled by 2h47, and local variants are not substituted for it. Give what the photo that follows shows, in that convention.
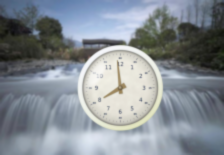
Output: 7h59
